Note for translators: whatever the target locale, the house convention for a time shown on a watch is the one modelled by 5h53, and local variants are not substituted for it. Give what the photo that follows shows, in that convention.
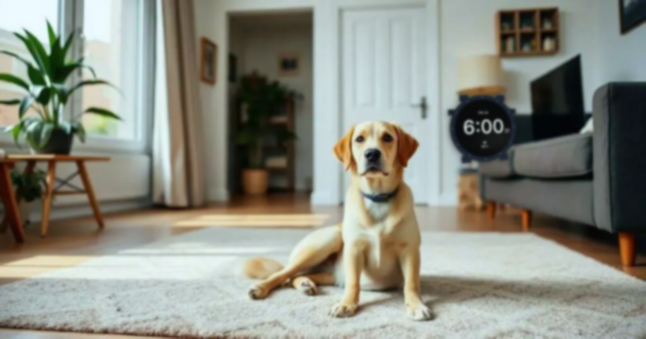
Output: 6h00
